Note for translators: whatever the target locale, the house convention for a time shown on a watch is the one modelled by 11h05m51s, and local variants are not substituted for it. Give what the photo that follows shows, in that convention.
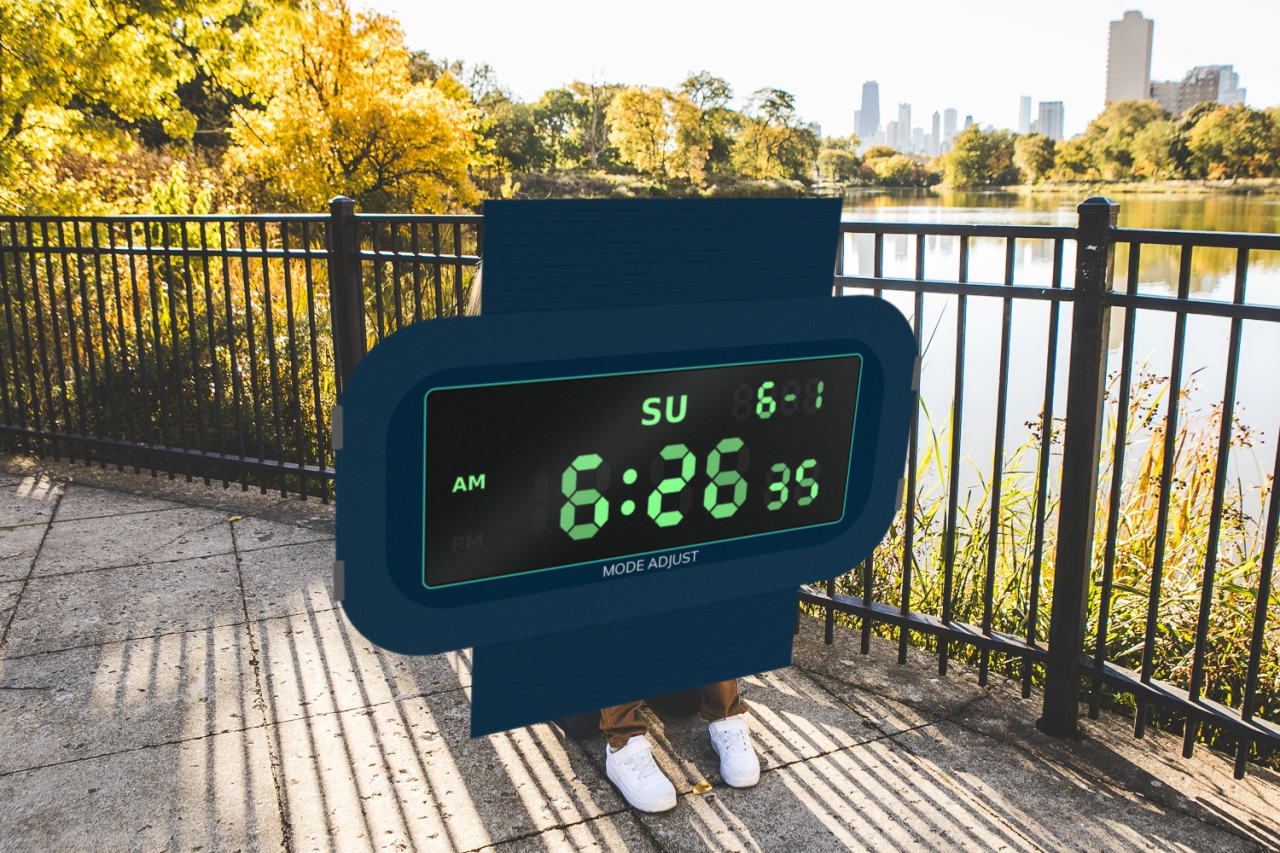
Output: 6h26m35s
